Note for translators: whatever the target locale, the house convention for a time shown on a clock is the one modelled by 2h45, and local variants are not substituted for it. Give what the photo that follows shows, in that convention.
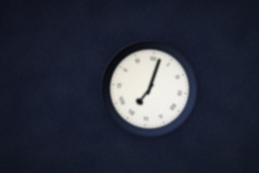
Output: 7h02
